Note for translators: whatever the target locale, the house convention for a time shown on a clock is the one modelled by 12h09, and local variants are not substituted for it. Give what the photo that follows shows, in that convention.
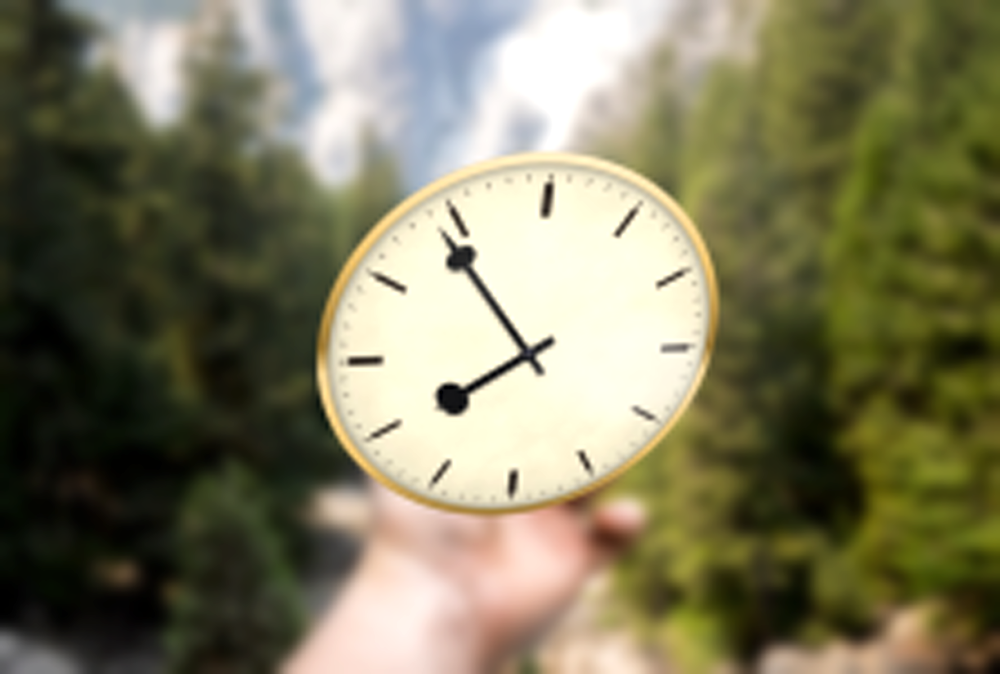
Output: 7h54
